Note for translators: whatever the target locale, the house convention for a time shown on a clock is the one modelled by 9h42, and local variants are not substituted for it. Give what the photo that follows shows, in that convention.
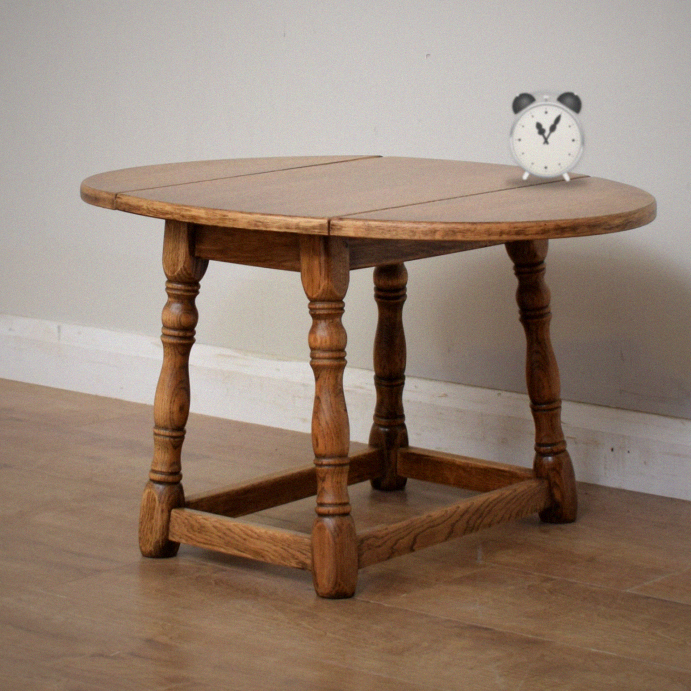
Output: 11h05
